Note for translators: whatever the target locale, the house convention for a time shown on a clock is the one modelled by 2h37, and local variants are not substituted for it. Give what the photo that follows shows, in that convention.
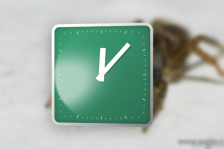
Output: 12h07
